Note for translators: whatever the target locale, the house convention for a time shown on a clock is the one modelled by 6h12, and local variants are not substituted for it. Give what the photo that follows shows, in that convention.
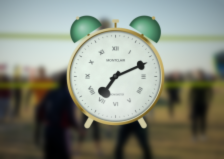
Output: 7h11
